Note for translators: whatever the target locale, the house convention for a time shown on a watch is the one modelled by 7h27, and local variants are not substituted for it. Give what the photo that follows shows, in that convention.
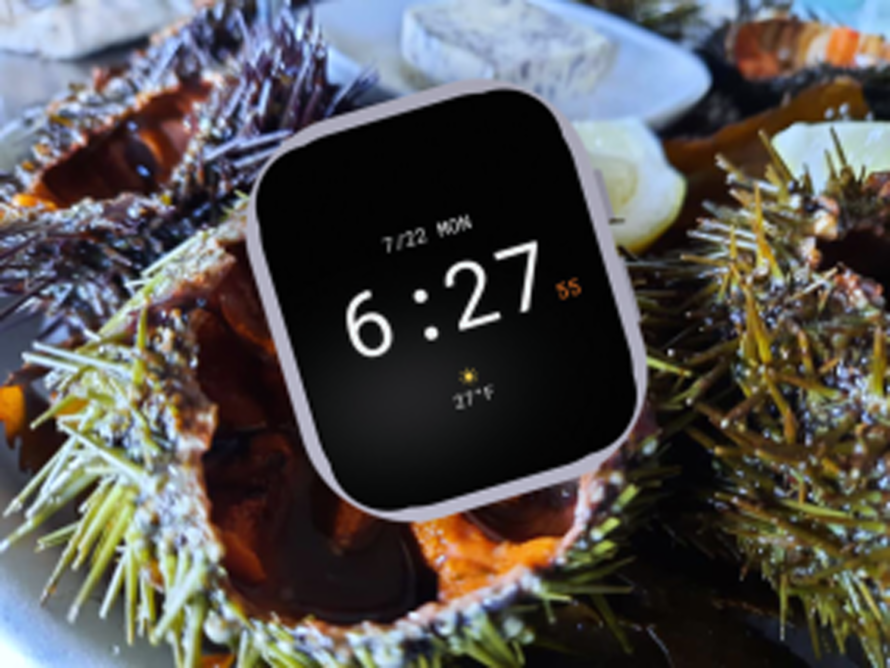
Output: 6h27
